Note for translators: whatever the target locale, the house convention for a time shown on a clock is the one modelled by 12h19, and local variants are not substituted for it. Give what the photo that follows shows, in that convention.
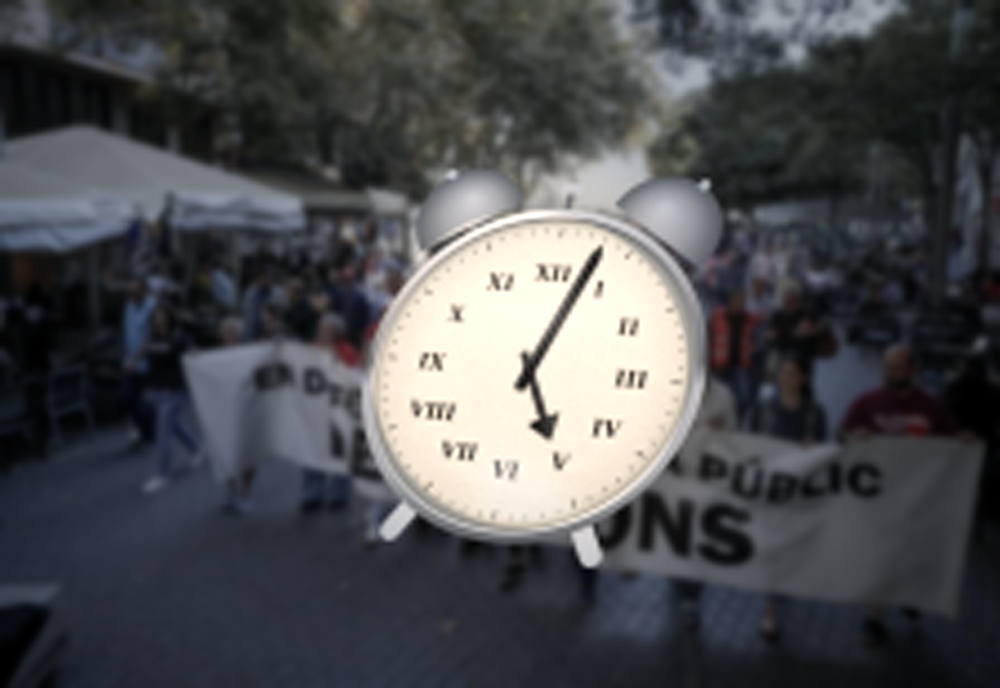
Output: 5h03
